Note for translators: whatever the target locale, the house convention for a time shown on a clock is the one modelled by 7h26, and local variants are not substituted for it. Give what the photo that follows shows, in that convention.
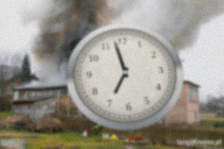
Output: 6h58
